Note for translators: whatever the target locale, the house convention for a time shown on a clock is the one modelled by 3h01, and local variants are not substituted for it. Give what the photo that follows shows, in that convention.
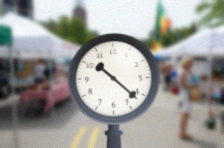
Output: 10h22
